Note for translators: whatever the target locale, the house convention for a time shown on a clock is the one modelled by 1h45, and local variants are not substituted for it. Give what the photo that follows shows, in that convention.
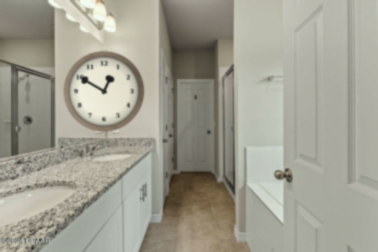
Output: 12h50
